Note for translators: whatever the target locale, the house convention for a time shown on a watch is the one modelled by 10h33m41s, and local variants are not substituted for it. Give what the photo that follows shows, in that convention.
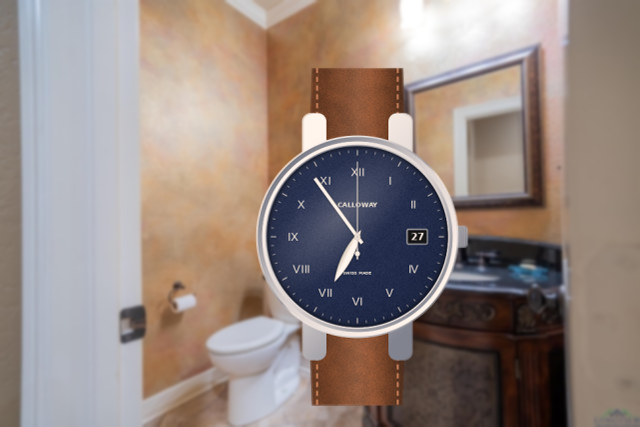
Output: 6h54m00s
